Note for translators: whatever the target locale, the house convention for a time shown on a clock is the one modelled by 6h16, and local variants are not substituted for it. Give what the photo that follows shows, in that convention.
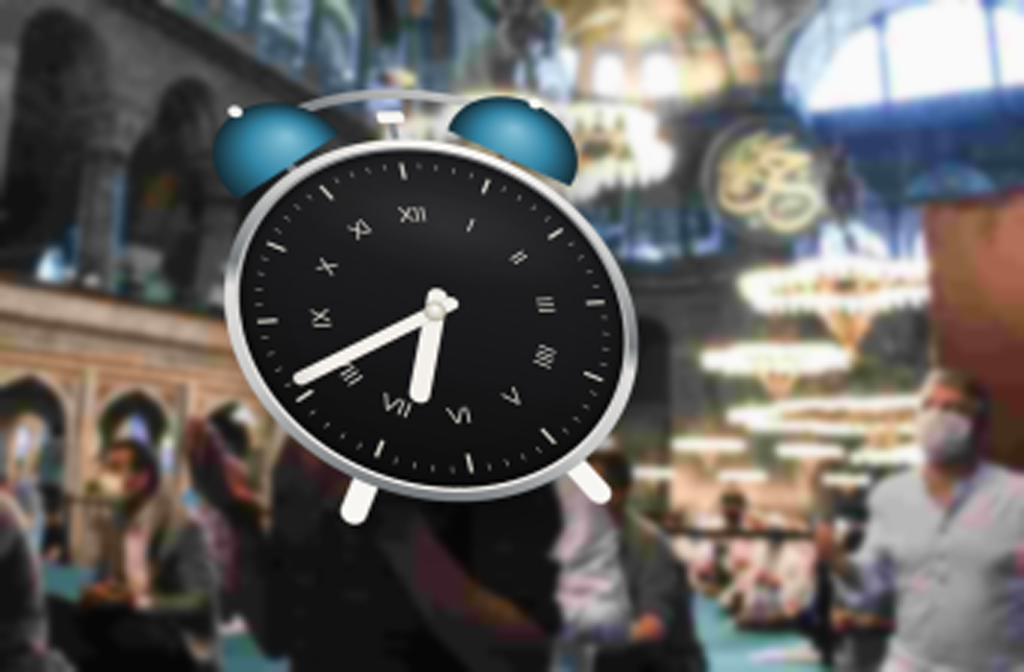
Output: 6h41
